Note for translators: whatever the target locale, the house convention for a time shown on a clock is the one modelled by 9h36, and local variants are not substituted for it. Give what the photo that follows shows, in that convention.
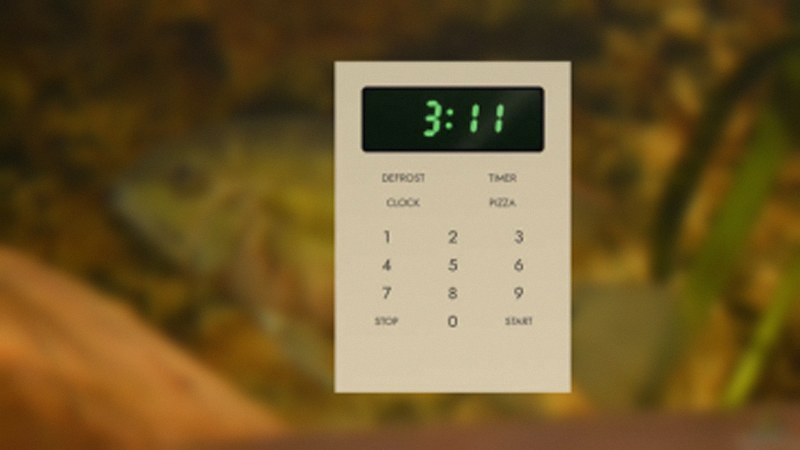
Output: 3h11
